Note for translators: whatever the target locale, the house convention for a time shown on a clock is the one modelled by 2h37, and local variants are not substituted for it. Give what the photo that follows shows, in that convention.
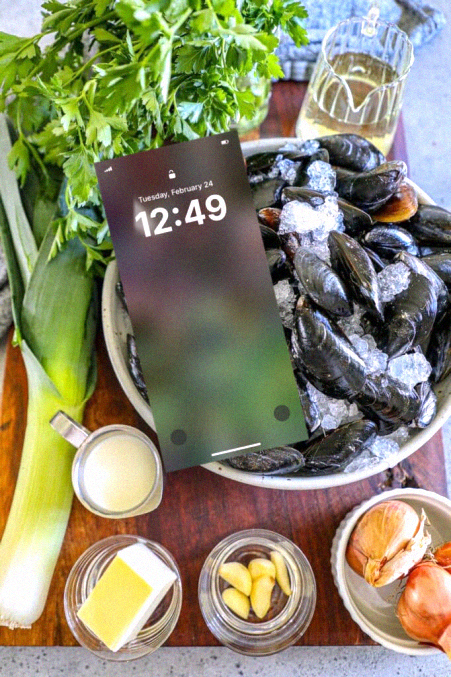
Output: 12h49
